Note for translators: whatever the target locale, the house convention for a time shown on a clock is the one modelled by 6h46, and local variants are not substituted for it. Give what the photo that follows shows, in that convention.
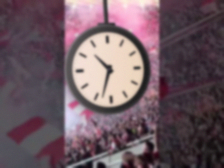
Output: 10h33
